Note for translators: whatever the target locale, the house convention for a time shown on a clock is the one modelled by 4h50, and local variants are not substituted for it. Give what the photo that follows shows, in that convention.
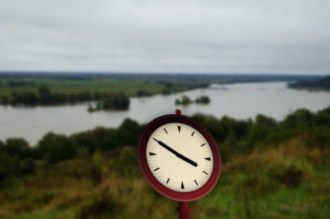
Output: 3h50
